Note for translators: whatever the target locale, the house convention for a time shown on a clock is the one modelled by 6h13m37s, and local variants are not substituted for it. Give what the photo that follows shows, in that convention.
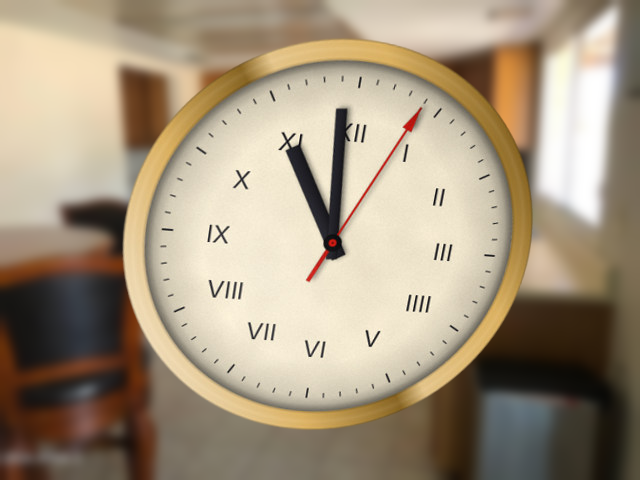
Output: 10h59m04s
